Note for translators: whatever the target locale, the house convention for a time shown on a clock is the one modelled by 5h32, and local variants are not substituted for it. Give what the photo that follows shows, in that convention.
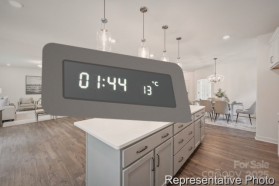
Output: 1h44
